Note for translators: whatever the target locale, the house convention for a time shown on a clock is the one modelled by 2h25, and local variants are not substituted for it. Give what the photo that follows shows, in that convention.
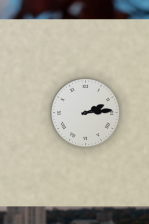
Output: 2h14
